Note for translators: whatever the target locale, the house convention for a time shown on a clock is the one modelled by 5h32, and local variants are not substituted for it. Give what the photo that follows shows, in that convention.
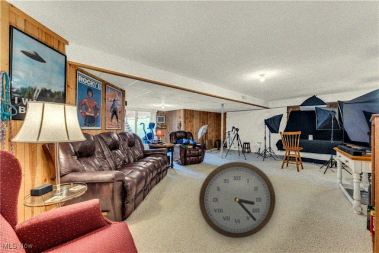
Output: 3h23
